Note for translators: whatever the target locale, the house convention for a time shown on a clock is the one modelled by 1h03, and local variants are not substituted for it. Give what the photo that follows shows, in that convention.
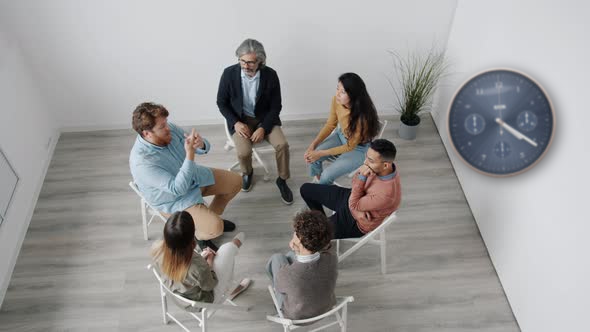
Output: 4h21
